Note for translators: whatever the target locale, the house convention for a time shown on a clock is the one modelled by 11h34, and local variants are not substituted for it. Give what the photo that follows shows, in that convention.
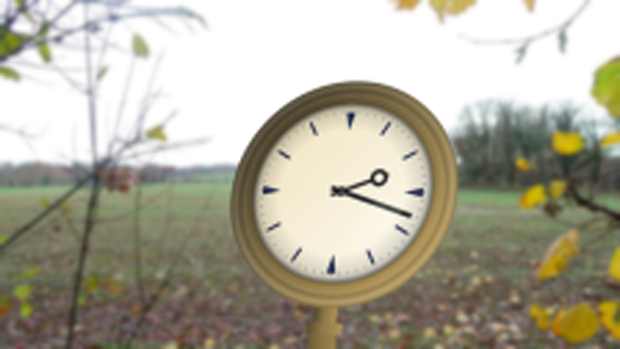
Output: 2h18
